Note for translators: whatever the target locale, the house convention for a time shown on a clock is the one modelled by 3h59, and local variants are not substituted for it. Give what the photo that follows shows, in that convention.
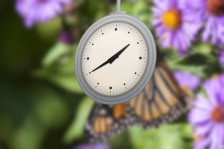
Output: 1h40
